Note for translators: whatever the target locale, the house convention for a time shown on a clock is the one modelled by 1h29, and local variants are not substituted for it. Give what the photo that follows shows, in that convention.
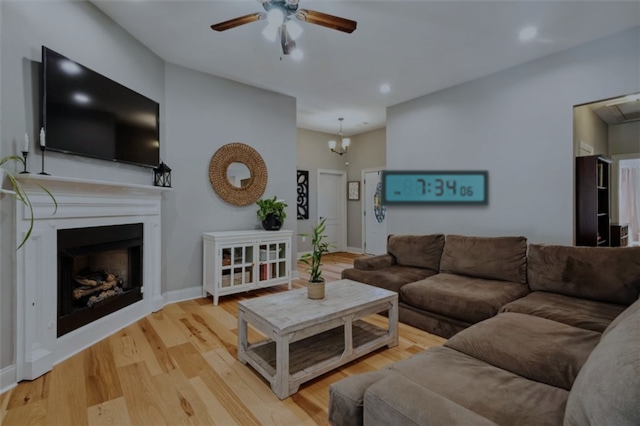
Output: 7h34
